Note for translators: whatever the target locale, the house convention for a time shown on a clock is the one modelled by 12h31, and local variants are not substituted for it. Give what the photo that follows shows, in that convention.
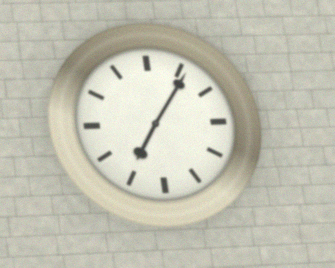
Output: 7h06
